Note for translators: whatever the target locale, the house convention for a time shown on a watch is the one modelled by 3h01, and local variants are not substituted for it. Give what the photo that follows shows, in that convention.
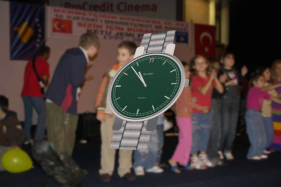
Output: 10h53
